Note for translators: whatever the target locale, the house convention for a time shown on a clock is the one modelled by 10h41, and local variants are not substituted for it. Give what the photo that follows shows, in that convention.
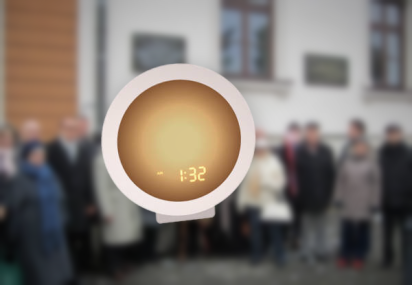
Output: 1h32
